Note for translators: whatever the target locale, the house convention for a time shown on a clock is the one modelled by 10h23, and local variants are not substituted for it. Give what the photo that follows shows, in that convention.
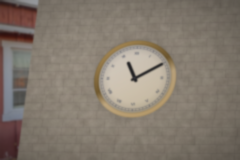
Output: 11h10
